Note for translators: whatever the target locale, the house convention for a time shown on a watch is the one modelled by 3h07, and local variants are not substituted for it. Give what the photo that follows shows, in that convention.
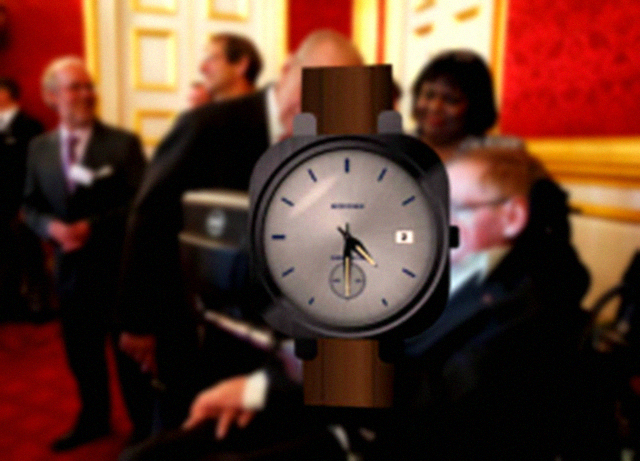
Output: 4h30
